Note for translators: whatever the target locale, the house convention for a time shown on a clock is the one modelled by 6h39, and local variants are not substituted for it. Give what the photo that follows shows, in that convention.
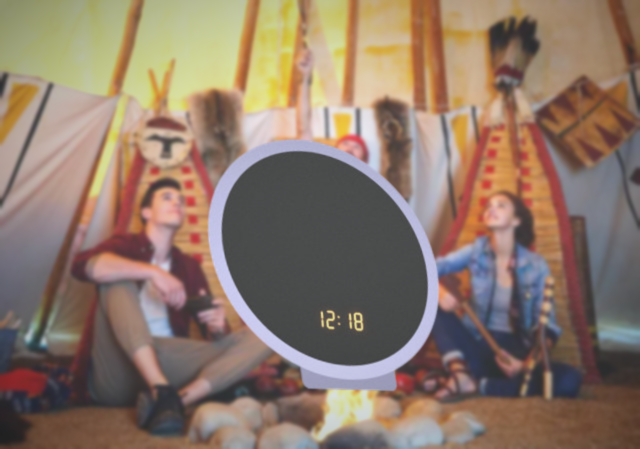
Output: 12h18
